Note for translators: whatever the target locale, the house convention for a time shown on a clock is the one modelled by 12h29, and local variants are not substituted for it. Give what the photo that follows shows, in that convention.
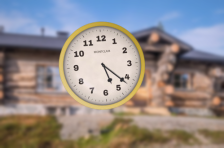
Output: 5h22
